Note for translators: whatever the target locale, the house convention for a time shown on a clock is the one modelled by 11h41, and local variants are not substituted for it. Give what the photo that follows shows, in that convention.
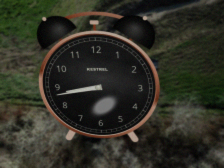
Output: 8h43
